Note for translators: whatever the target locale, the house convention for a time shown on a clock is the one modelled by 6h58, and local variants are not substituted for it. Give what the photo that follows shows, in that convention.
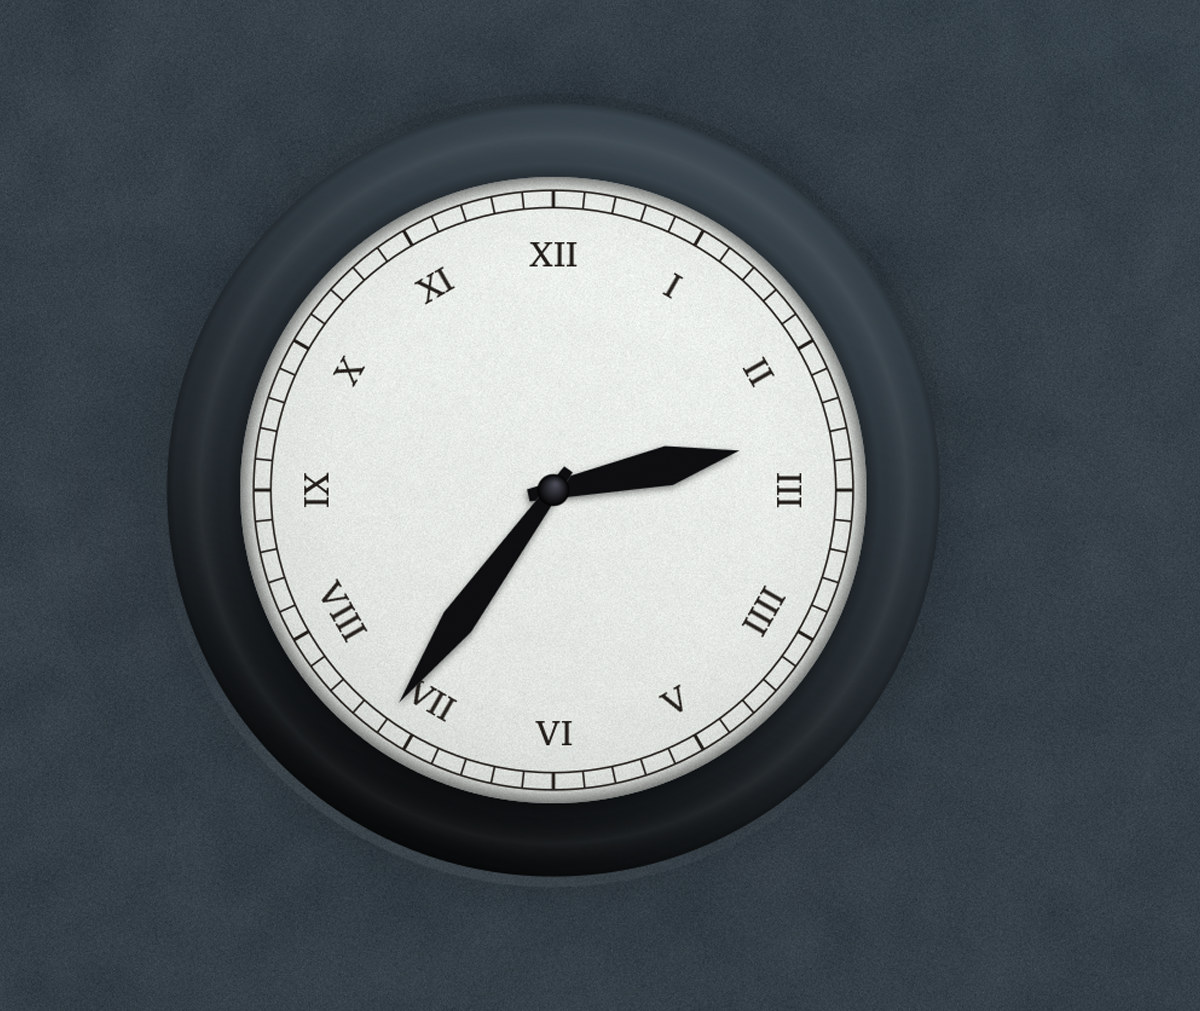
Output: 2h36
